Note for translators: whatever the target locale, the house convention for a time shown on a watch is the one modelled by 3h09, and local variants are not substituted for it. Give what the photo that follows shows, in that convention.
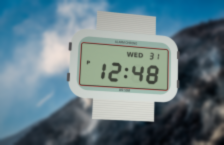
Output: 12h48
